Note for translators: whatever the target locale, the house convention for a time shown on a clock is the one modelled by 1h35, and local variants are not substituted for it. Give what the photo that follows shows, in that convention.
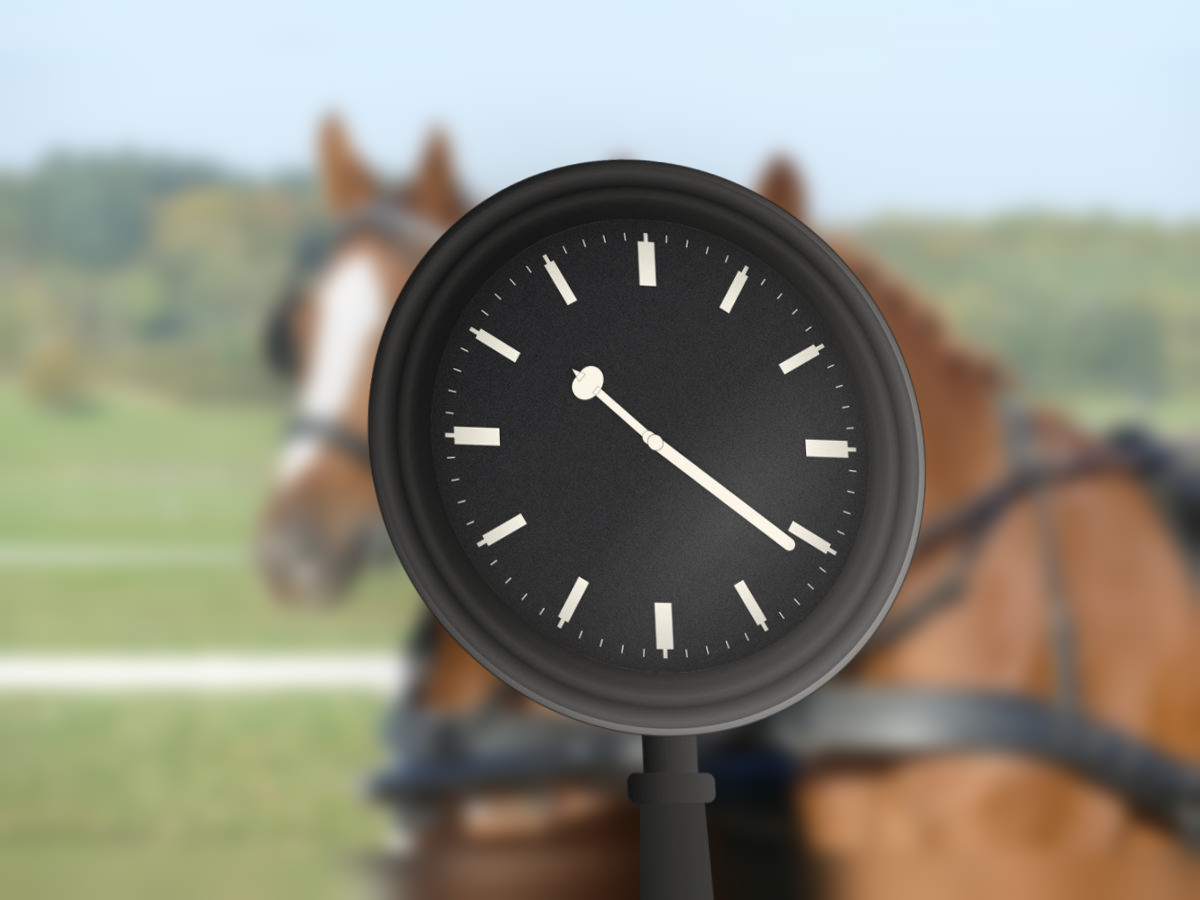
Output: 10h21
